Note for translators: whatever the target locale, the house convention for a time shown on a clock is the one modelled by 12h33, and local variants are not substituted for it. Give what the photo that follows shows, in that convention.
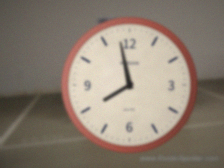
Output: 7h58
